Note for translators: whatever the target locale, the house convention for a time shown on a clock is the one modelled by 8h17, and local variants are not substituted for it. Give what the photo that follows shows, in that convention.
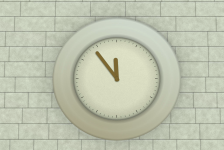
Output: 11h54
